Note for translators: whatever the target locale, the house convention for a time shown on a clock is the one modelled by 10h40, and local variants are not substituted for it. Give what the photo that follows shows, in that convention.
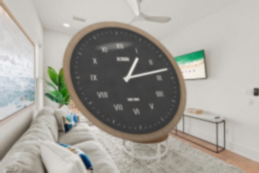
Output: 1h13
